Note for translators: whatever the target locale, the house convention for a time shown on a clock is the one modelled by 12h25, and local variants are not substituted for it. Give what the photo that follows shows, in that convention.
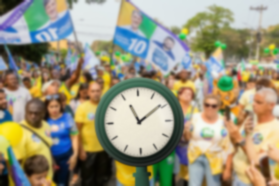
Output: 11h09
